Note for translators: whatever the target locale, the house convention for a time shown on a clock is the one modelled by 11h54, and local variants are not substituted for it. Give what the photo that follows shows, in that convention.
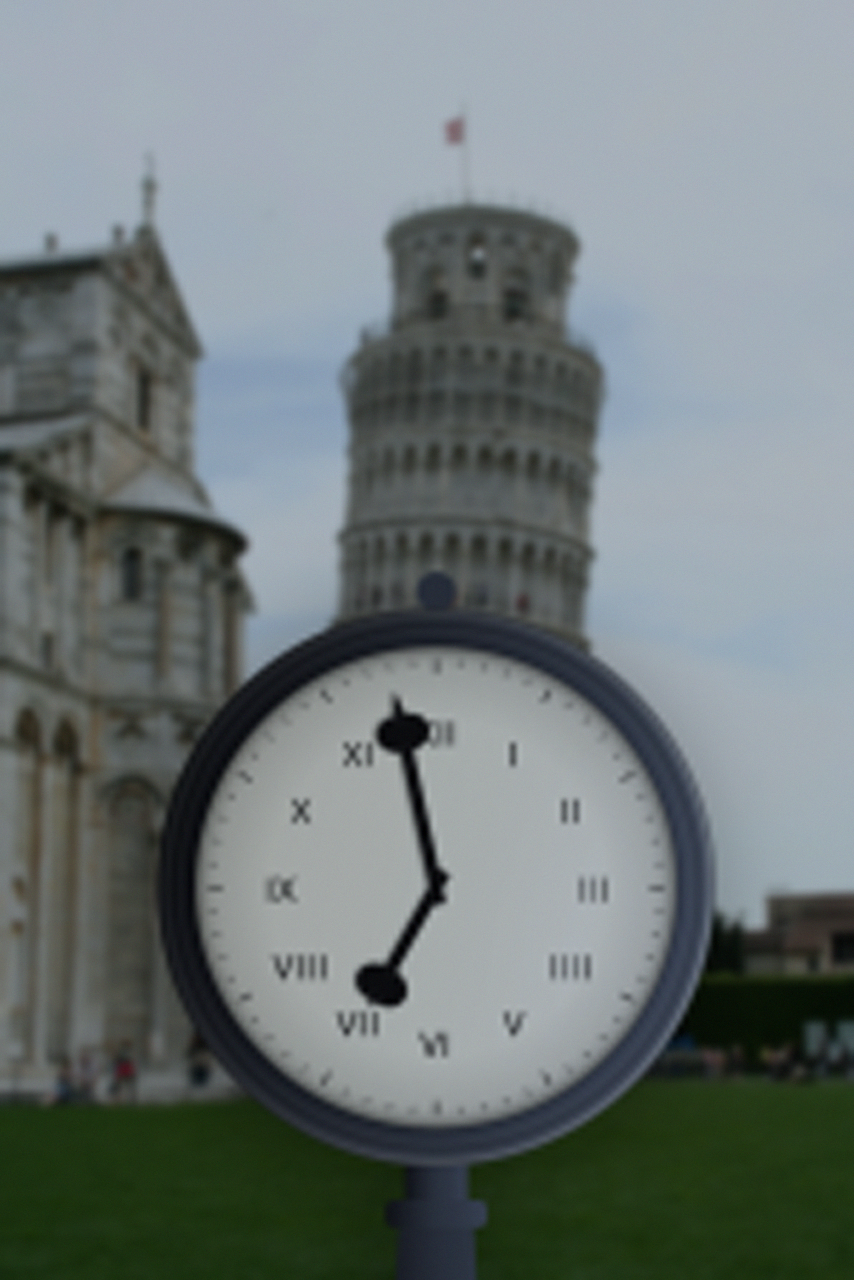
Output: 6h58
